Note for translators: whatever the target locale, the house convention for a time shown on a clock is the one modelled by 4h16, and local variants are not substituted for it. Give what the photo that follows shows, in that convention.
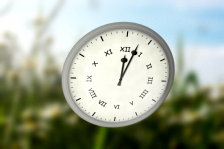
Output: 12h03
